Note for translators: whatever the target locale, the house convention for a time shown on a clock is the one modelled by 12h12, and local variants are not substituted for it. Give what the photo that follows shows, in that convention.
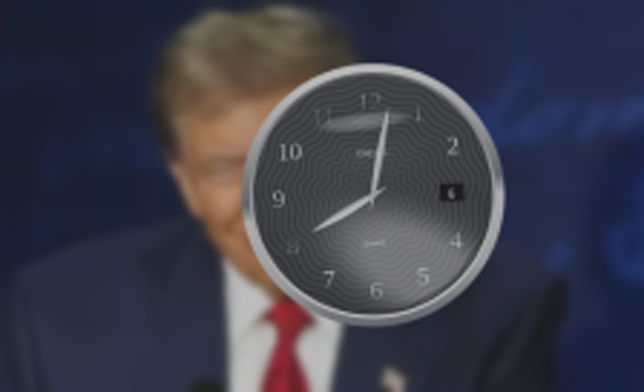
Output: 8h02
